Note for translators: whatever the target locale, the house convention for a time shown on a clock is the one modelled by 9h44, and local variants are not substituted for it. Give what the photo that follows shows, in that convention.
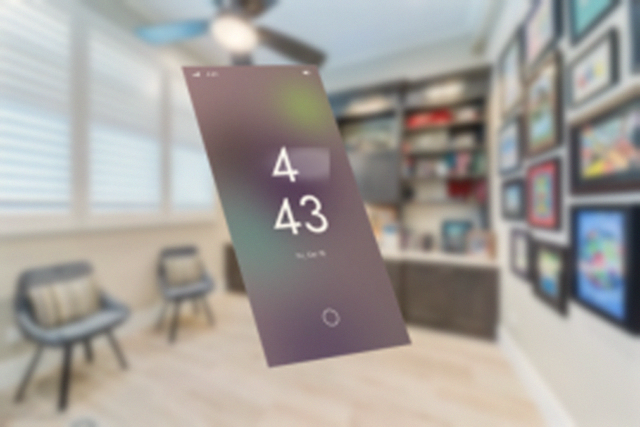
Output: 4h43
